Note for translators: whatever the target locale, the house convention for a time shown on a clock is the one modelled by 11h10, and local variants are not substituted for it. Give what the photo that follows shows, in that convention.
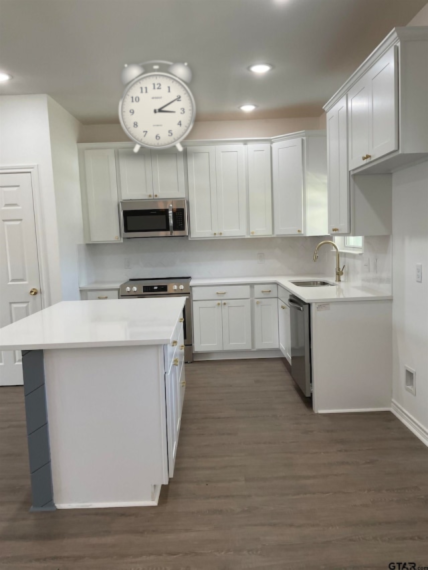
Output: 3h10
